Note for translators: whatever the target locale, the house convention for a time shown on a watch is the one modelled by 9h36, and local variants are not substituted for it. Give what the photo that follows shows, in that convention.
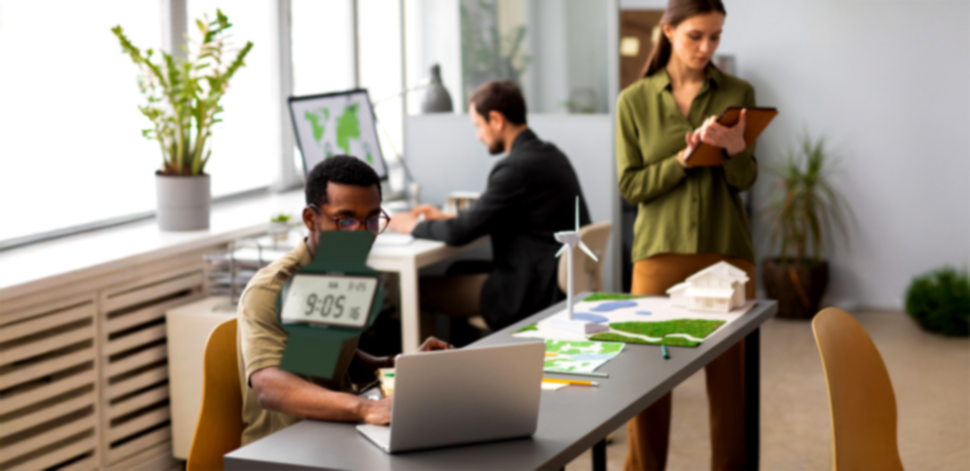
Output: 9h05
